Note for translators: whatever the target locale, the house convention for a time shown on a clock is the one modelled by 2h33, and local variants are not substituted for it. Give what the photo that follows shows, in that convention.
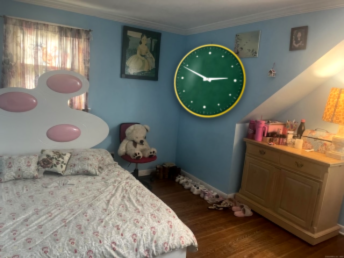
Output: 2h49
